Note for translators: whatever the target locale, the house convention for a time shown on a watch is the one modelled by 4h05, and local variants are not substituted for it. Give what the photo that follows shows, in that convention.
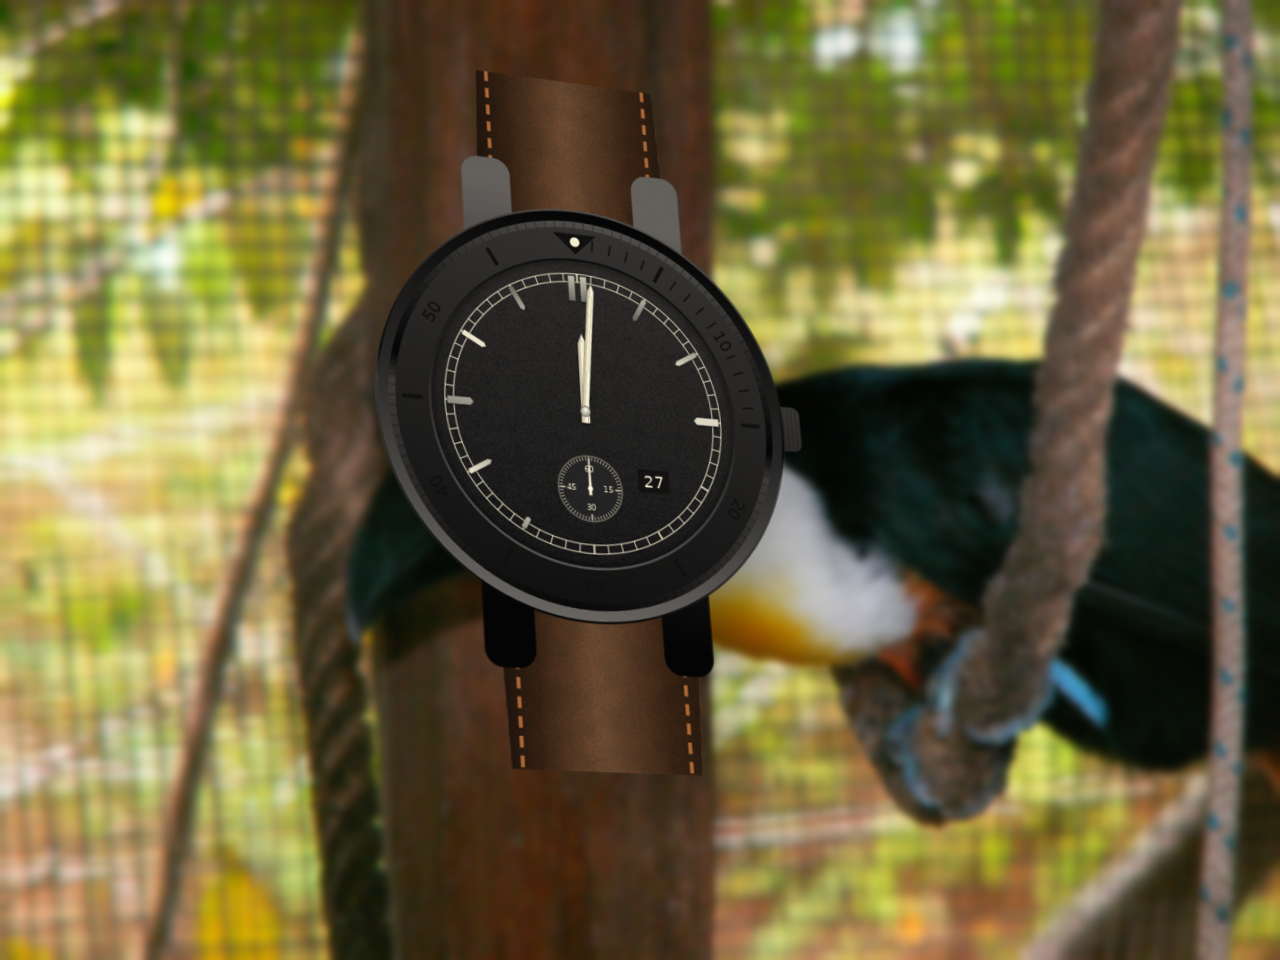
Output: 12h01
